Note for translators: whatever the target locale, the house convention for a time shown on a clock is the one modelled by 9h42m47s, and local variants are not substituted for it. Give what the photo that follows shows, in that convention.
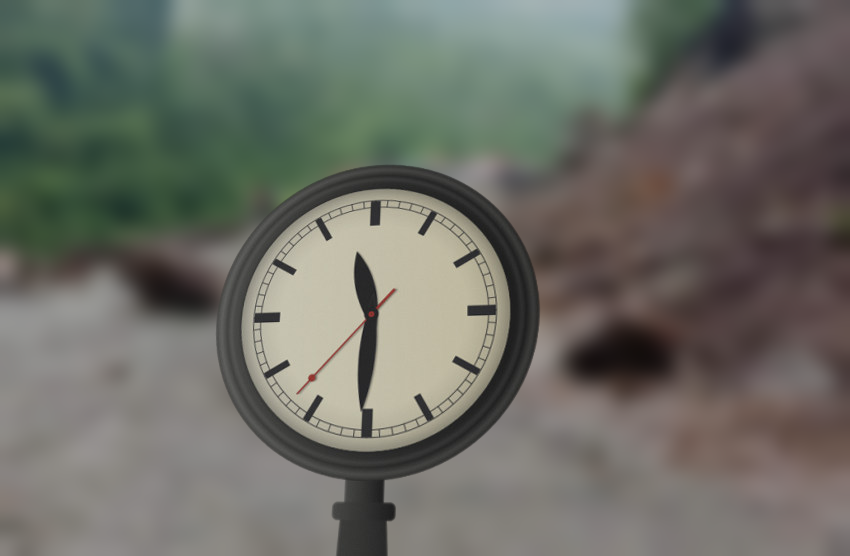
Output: 11h30m37s
